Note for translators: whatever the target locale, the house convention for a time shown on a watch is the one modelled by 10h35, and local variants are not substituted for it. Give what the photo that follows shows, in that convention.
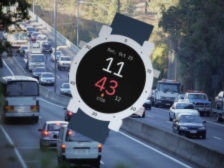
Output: 11h43
